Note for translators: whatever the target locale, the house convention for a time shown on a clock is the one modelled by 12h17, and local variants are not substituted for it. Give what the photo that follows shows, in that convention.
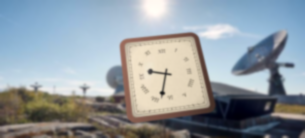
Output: 9h33
